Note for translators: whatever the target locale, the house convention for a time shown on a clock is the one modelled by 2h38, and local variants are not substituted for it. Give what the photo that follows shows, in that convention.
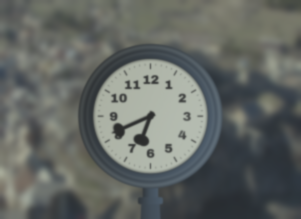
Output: 6h41
